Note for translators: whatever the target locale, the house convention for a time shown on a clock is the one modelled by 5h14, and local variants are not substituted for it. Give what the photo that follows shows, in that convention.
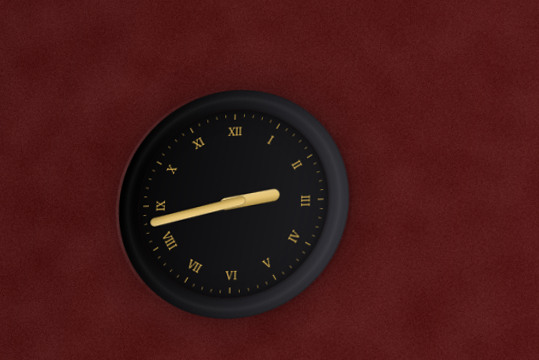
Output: 2h43
